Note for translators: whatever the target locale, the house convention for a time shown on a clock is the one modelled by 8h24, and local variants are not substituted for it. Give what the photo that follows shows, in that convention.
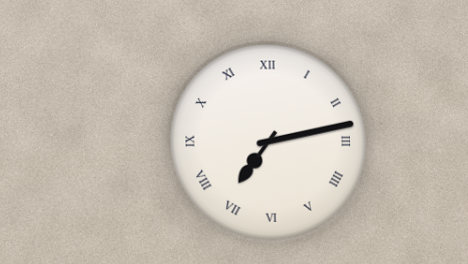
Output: 7h13
